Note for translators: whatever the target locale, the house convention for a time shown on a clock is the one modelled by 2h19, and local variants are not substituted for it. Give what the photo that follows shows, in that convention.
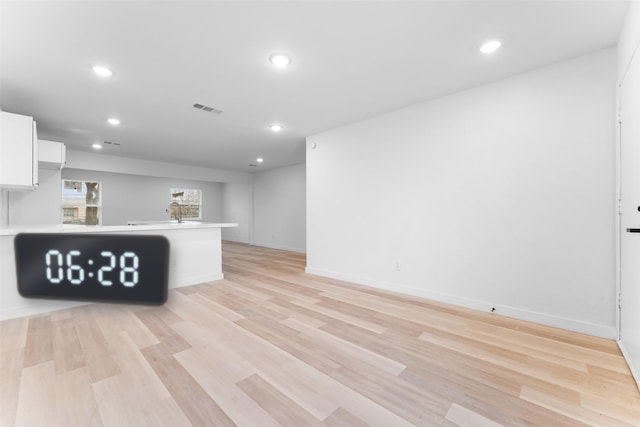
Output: 6h28
